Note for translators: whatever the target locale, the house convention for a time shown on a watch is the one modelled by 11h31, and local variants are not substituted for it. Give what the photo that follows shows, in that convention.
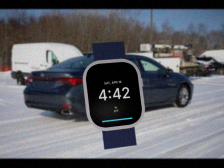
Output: 4h42
